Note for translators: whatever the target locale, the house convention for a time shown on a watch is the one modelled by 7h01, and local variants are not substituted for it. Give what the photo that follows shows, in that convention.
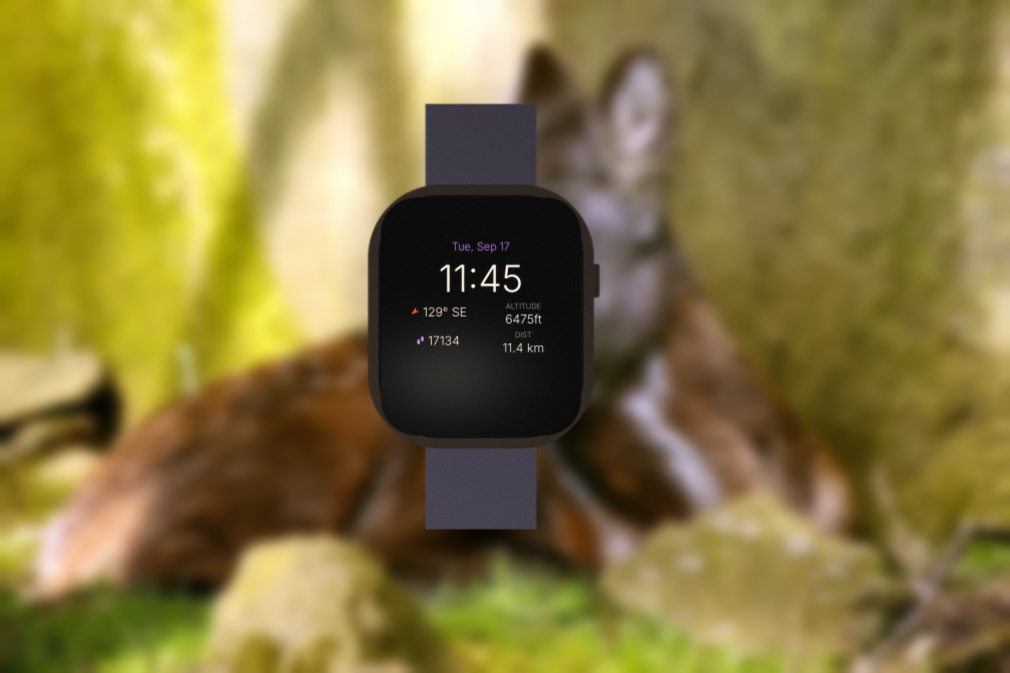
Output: 11h45
